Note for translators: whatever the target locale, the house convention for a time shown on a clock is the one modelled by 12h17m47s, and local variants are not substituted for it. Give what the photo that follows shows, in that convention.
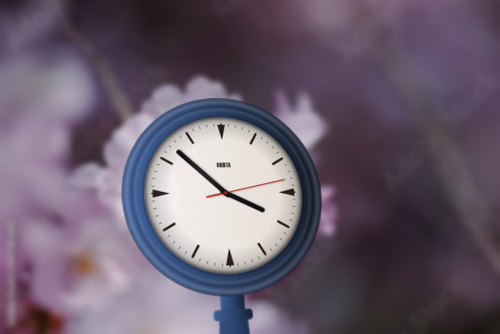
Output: 3h52m13s
